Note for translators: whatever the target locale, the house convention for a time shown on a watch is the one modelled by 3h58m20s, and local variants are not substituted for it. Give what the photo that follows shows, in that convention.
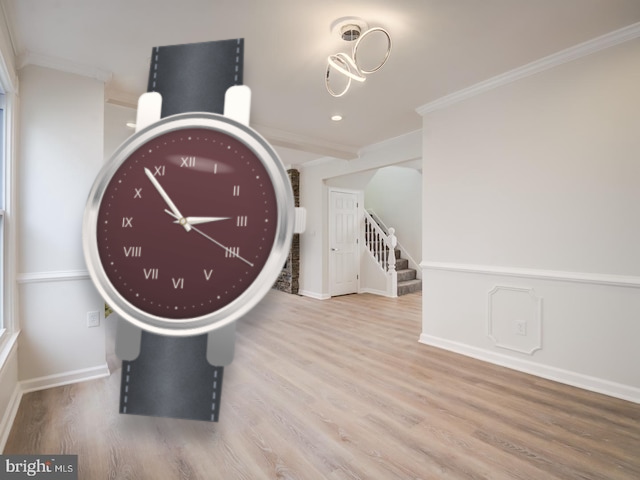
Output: 2h53m20s
